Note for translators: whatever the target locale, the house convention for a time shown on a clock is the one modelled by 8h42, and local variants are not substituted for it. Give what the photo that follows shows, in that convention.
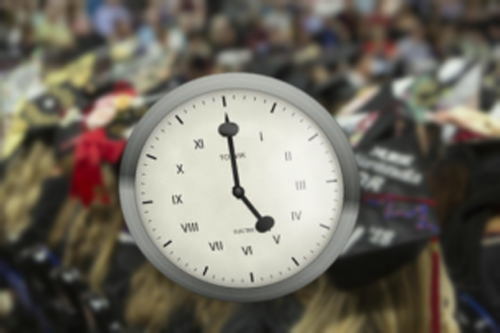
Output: 5h00
